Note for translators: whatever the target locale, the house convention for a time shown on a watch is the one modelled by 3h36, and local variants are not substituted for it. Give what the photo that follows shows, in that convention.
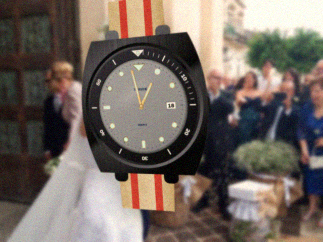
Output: 12h58
